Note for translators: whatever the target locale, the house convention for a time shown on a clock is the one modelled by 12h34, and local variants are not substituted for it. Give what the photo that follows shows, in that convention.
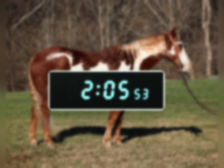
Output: 2h05
